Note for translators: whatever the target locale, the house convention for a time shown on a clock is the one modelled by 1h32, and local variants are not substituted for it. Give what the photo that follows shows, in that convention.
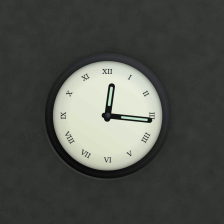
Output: 12h16
